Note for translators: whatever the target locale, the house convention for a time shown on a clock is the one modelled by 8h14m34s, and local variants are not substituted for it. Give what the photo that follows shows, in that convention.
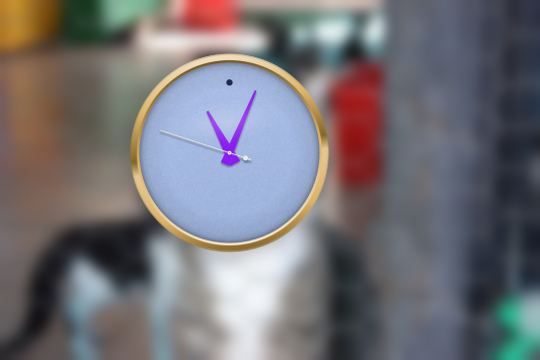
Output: 11h03m48s
